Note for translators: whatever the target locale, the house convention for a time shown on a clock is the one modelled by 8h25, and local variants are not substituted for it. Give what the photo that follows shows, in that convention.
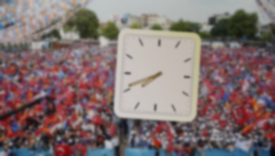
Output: 7h41
